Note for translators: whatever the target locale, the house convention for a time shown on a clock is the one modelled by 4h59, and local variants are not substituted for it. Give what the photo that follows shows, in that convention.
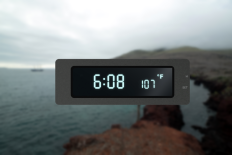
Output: 6h08
